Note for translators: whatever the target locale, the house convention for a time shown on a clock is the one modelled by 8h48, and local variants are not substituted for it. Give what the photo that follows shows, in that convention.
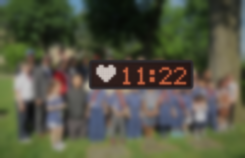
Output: 11h22
